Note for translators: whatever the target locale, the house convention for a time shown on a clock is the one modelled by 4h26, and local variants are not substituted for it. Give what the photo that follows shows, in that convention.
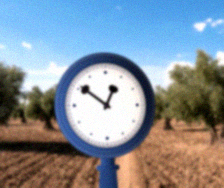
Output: 12h51
